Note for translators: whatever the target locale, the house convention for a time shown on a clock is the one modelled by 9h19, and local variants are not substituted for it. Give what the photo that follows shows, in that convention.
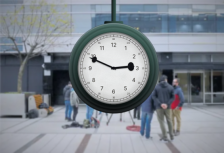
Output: 2h49
